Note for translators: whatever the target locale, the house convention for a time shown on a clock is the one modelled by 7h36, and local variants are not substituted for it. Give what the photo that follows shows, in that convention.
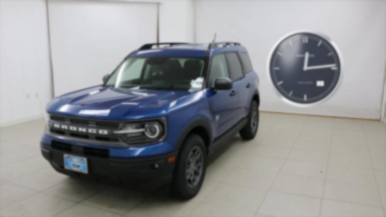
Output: 12h14
